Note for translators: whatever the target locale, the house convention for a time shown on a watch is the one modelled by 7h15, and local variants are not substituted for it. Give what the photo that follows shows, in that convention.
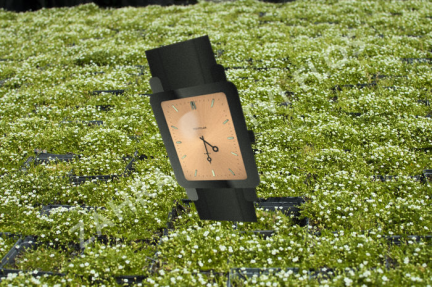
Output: 4h30
